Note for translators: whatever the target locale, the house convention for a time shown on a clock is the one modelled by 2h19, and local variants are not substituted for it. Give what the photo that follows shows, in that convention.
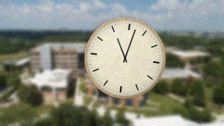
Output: 11h02
